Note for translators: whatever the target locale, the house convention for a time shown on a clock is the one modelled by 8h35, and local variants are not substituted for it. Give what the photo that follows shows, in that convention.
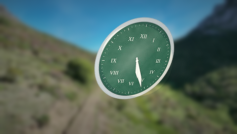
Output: 5h26
